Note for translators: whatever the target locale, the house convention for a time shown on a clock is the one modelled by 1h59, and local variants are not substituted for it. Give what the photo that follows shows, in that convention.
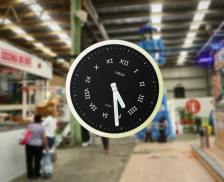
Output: 4h26
